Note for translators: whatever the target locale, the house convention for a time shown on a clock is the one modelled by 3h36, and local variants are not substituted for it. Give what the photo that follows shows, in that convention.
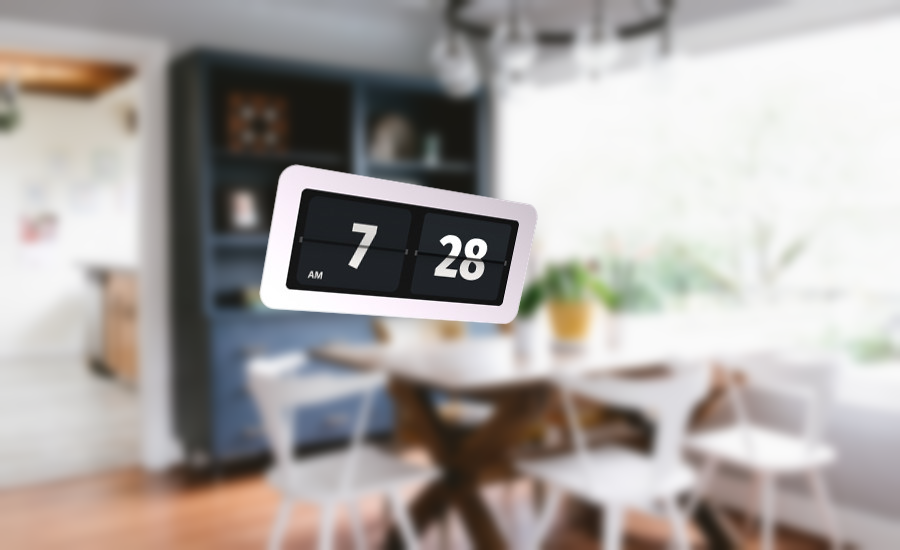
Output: 7h28
